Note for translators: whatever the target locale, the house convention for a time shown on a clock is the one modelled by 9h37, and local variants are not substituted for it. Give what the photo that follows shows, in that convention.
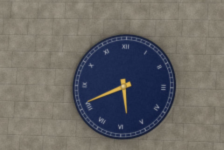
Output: 5h41
